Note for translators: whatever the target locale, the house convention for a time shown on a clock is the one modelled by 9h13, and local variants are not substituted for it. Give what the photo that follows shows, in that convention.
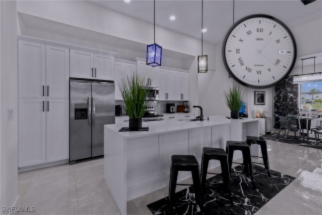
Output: 1h21
